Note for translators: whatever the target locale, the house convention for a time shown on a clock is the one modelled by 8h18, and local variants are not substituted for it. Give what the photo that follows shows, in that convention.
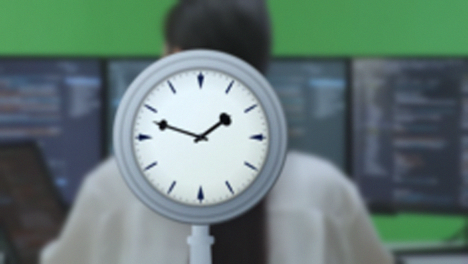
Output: 1h48
